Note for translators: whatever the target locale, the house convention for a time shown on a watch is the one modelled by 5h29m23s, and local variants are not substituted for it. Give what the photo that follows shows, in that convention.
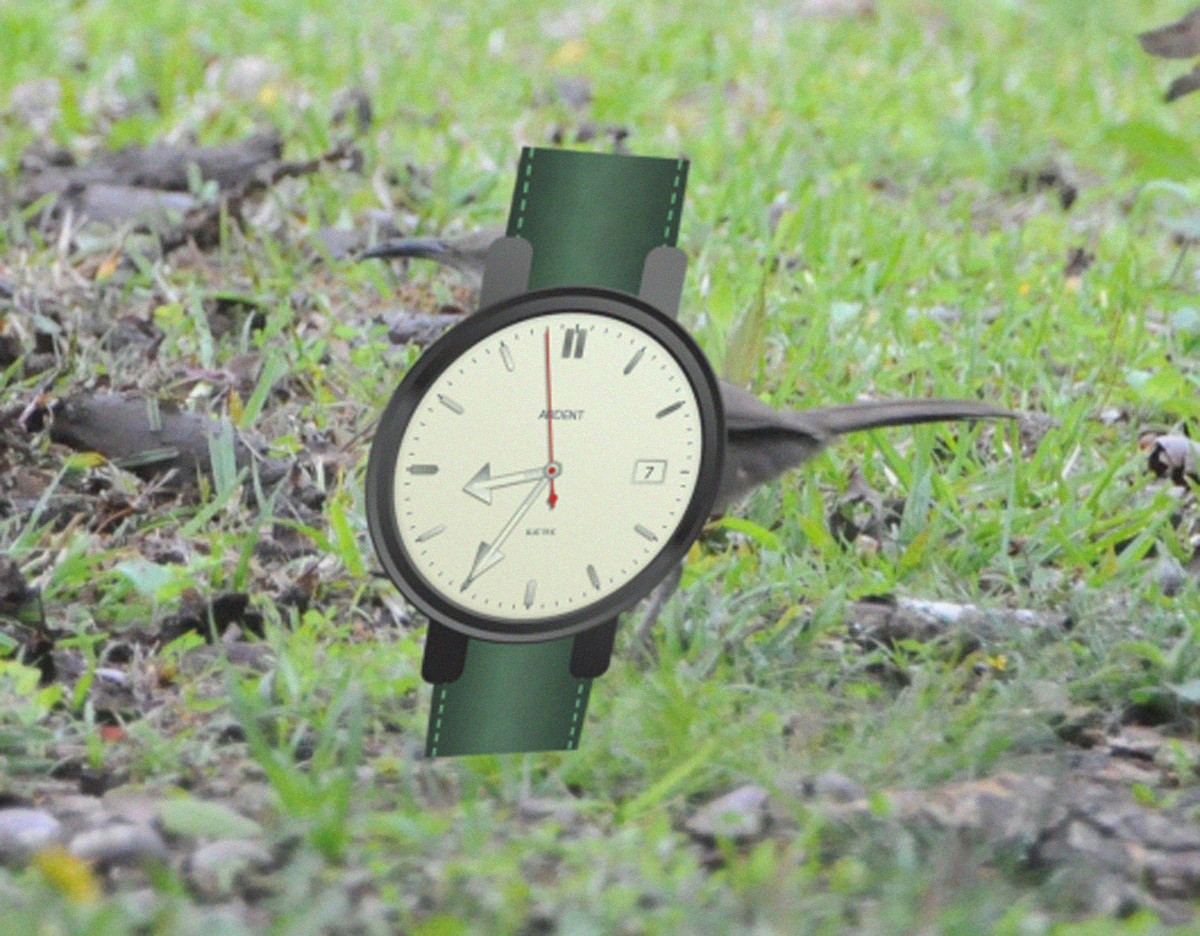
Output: 8h34m58s
